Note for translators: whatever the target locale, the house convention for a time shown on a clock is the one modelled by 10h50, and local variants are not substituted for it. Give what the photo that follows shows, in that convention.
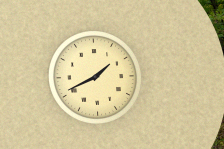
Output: 1h41
